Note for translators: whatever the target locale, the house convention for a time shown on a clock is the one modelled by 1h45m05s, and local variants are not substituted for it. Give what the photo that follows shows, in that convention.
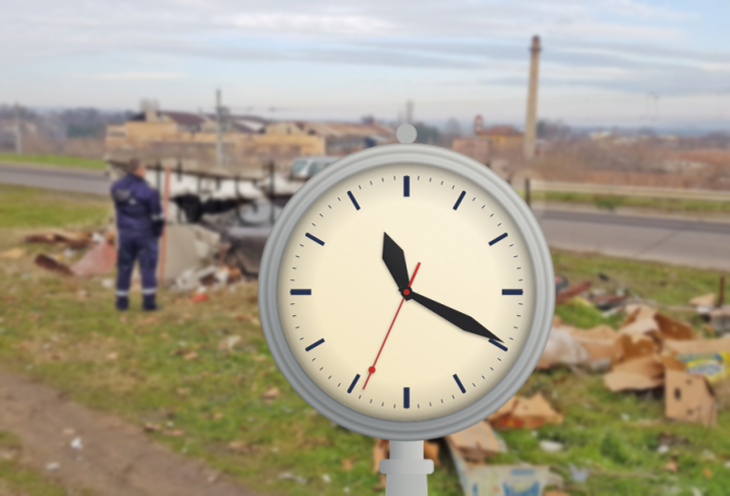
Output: 11h19m34s
